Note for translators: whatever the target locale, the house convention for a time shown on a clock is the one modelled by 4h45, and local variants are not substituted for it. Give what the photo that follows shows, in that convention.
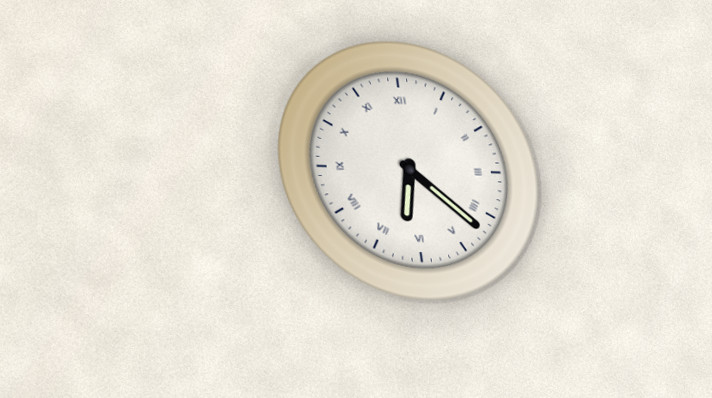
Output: 6h22
